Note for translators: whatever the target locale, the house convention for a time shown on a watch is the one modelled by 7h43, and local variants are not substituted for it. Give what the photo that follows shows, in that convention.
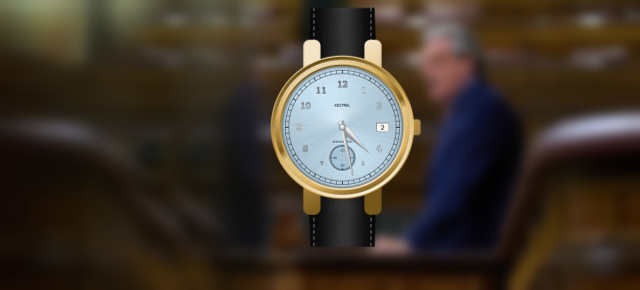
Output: 4h28
